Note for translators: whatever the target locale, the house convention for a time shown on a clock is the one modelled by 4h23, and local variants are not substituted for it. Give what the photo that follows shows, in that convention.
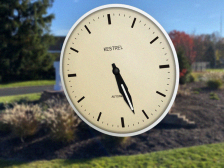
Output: 5h27
